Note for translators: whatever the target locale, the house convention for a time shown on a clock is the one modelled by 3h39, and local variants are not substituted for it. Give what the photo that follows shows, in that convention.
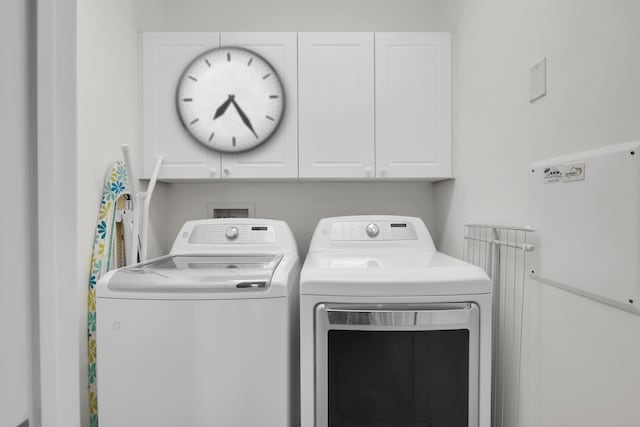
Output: 7h25
